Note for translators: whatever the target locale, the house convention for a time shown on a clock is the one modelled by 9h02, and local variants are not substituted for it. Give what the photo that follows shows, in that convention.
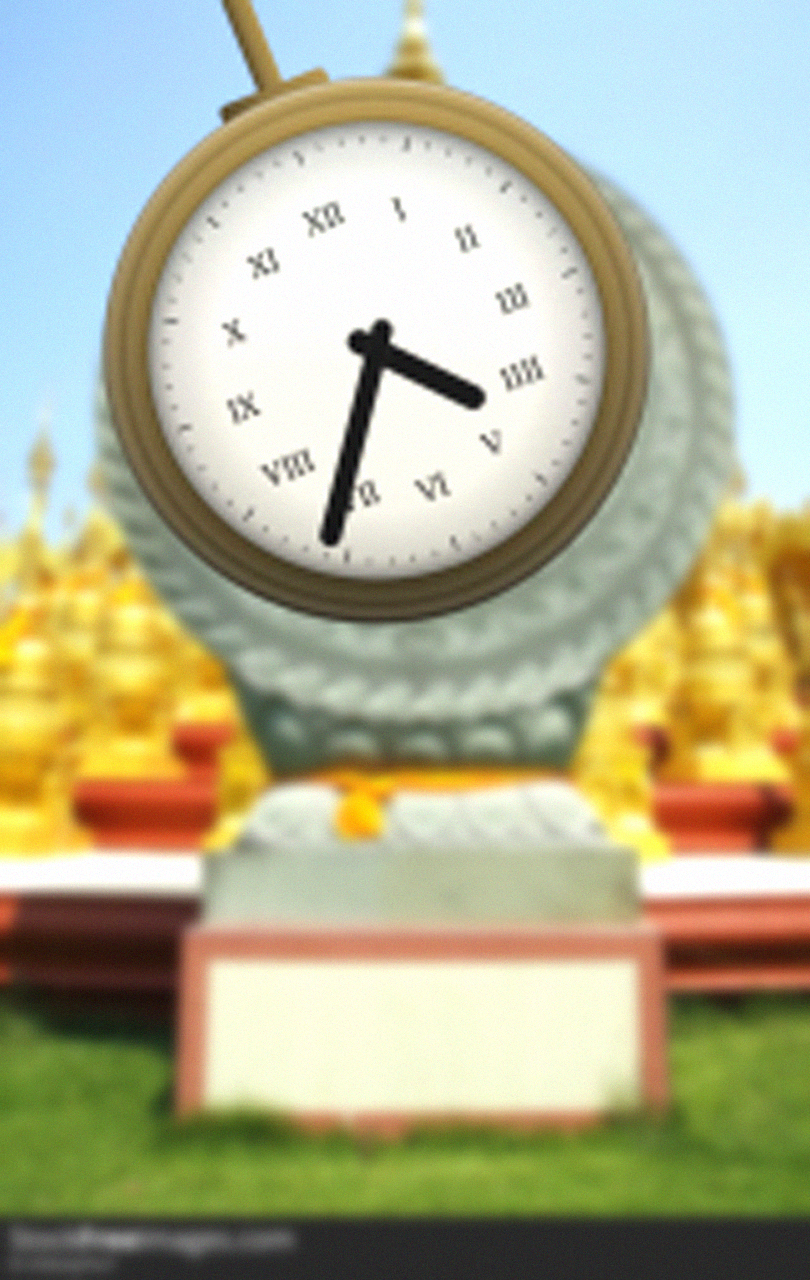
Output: 4h36
